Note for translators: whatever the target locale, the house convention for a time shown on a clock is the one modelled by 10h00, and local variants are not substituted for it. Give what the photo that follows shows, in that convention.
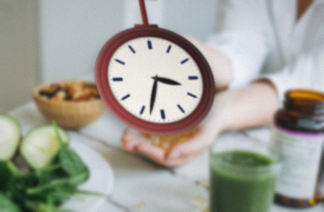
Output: 3h33
